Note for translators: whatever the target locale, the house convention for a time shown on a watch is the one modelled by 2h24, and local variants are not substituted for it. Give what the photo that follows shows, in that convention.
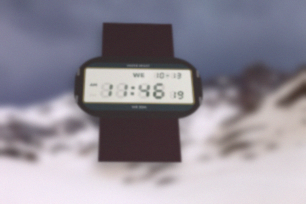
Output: 11h46
